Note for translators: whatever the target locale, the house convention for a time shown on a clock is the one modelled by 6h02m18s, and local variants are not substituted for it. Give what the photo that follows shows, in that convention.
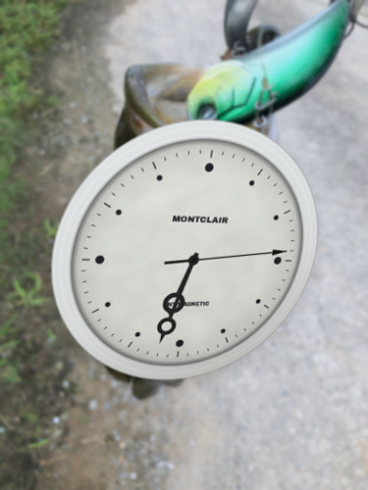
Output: 6h32m14s
